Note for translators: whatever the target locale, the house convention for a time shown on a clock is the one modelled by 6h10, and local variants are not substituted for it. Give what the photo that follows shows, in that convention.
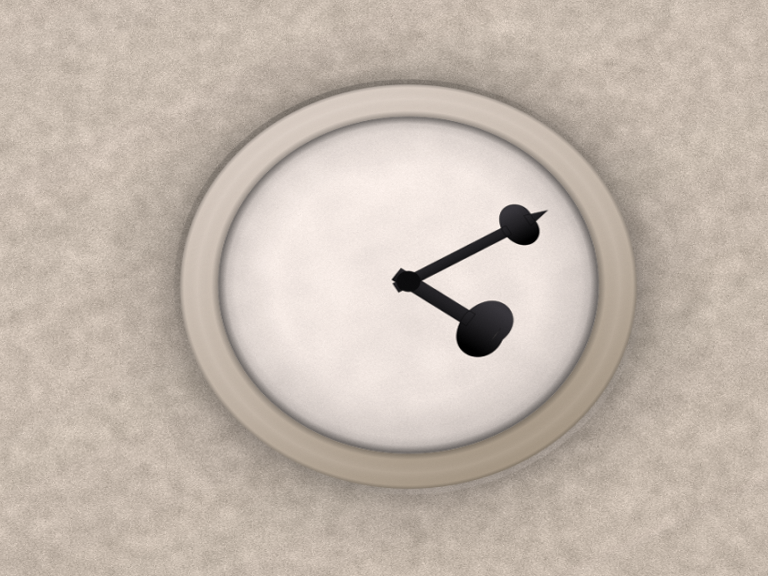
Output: 4h10
